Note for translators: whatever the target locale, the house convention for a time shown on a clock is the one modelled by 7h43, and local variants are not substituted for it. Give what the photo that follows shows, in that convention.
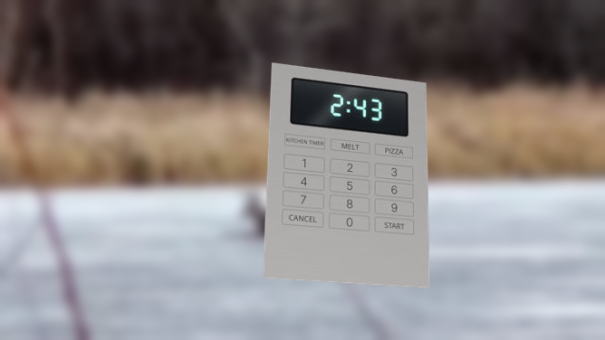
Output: 2h43
